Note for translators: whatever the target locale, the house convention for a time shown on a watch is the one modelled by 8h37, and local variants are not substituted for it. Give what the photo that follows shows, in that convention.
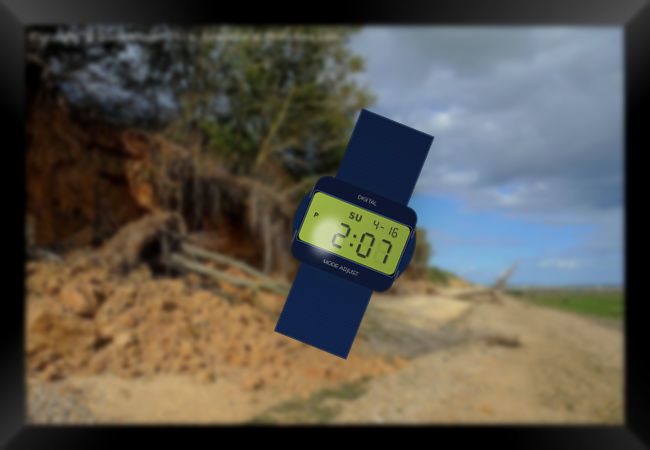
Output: 2h07
